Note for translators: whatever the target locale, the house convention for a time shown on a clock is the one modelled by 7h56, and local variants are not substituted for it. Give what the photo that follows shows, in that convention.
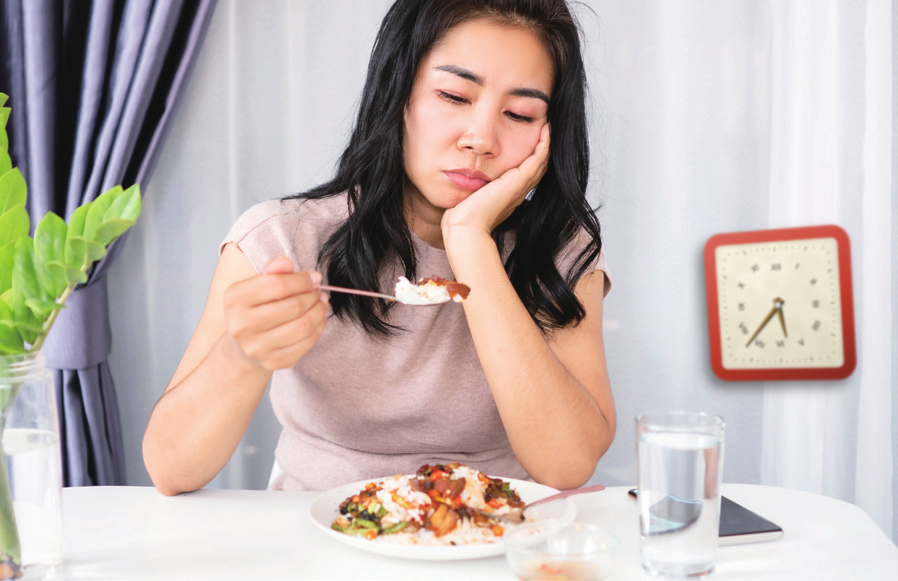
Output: 5h37
